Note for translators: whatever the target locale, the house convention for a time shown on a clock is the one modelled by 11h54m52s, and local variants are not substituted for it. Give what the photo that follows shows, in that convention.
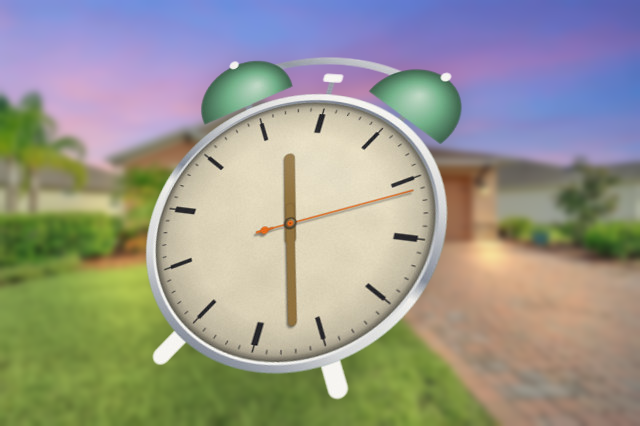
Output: 11h27m11s
